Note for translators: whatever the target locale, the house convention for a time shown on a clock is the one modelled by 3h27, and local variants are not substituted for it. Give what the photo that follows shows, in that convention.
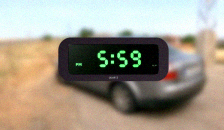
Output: 5h59
